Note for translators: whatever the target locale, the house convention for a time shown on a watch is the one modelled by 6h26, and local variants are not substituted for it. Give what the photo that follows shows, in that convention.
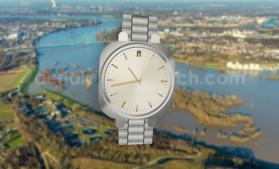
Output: 10h43
